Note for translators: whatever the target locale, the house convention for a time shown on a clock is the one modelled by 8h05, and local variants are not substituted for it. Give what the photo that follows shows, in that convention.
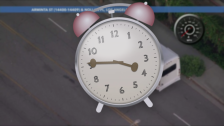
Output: 3h46
